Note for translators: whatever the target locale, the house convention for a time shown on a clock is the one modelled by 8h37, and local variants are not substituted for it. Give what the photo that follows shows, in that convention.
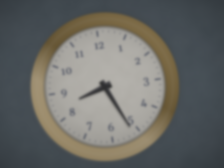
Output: 8h26
